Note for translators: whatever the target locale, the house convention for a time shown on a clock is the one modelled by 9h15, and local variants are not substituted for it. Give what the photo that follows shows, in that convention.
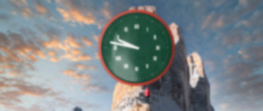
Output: 9h47
